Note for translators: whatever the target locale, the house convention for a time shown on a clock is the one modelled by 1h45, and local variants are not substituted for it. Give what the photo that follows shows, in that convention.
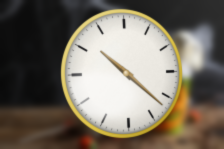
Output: 10h22
